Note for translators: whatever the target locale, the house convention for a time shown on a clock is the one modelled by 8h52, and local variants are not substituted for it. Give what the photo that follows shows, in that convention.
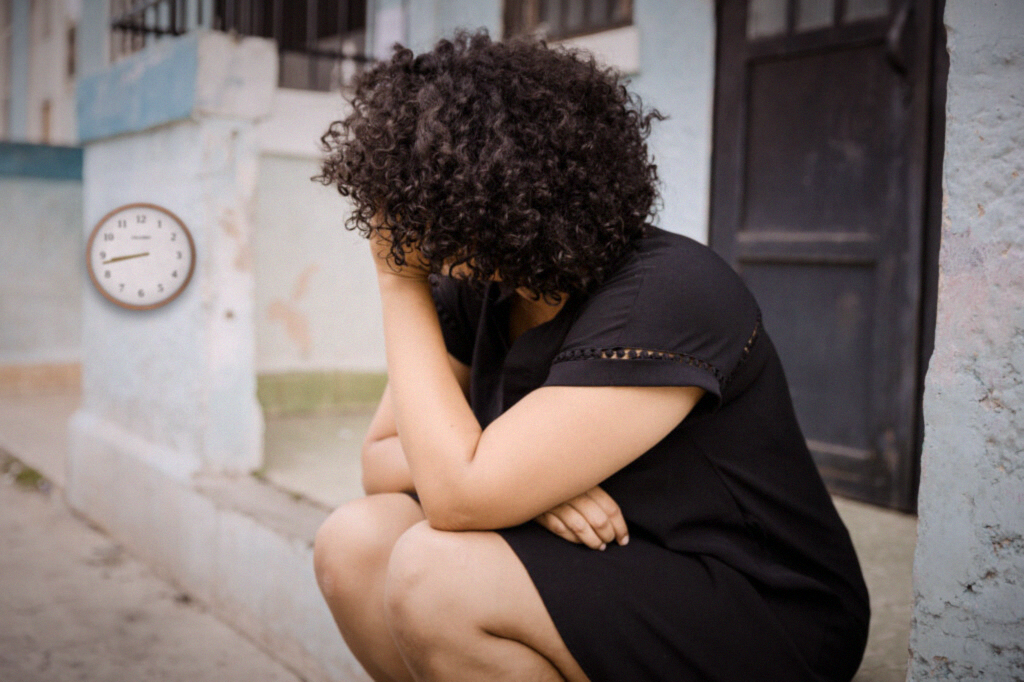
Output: 8h43
